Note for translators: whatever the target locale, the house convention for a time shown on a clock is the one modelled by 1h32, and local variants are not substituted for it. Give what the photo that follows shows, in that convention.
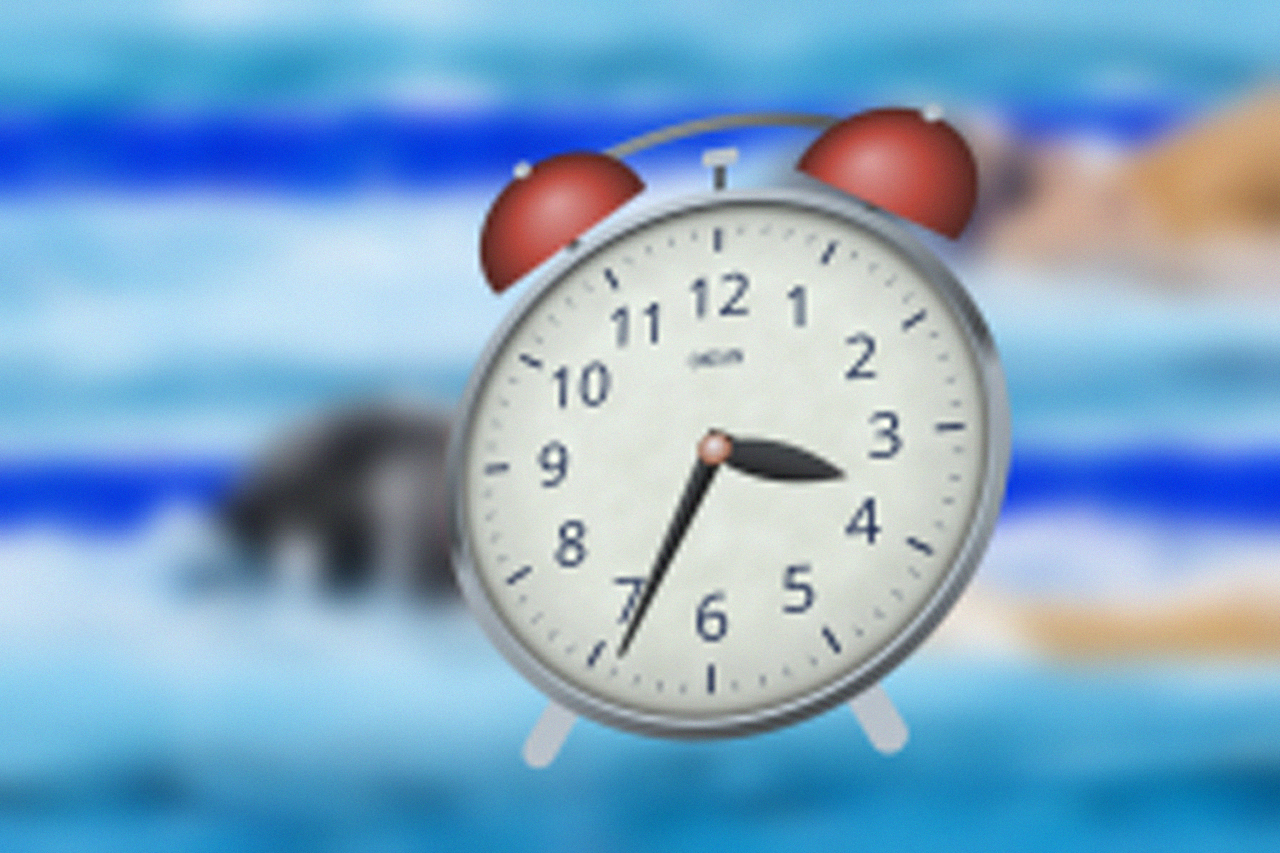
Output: 3h34
